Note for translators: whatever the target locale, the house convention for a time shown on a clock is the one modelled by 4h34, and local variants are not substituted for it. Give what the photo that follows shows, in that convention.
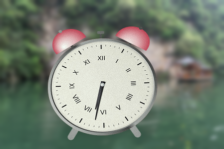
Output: 6h32
